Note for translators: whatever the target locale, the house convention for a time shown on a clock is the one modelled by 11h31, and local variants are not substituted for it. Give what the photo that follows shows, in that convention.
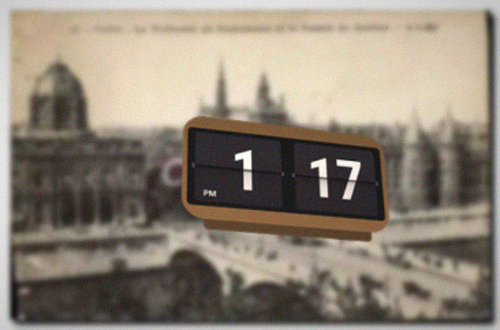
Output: 1h17
